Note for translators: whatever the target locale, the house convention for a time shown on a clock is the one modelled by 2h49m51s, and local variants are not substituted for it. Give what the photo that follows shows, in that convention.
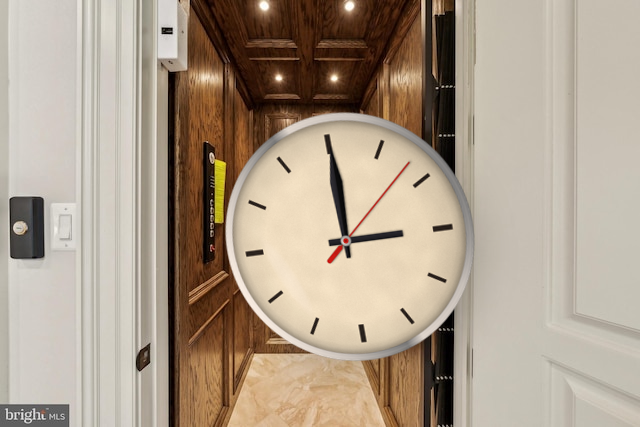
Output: 3h00m08s
